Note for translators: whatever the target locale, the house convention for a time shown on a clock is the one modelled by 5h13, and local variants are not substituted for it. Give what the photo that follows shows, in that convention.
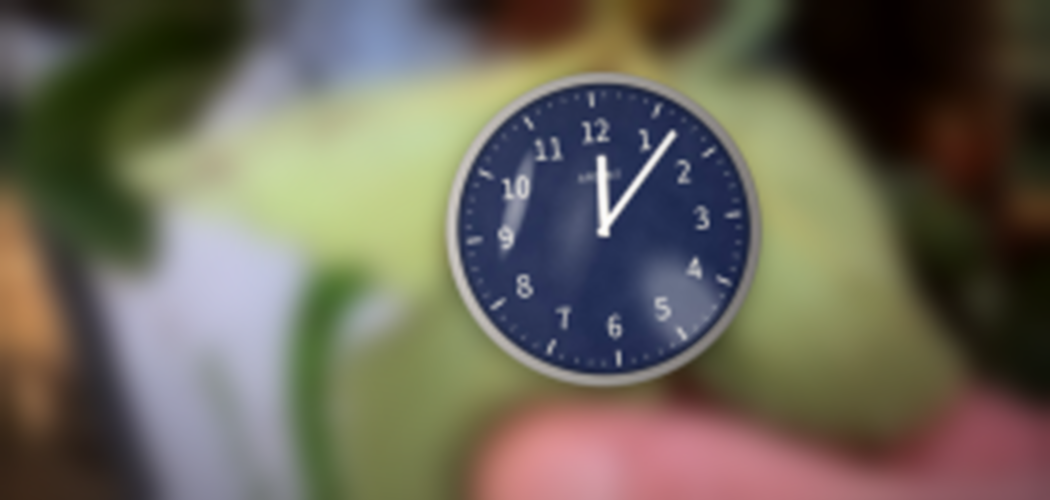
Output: 12h07
